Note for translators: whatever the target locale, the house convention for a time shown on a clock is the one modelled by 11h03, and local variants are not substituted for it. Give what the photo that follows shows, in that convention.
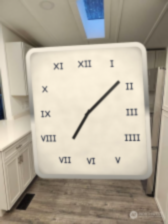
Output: 7h08
